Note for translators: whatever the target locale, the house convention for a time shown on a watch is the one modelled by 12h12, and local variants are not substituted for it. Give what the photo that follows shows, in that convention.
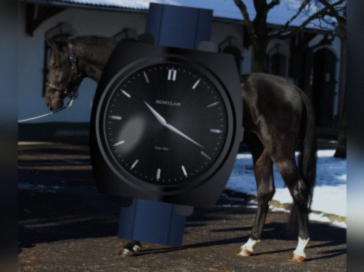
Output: 10h19
